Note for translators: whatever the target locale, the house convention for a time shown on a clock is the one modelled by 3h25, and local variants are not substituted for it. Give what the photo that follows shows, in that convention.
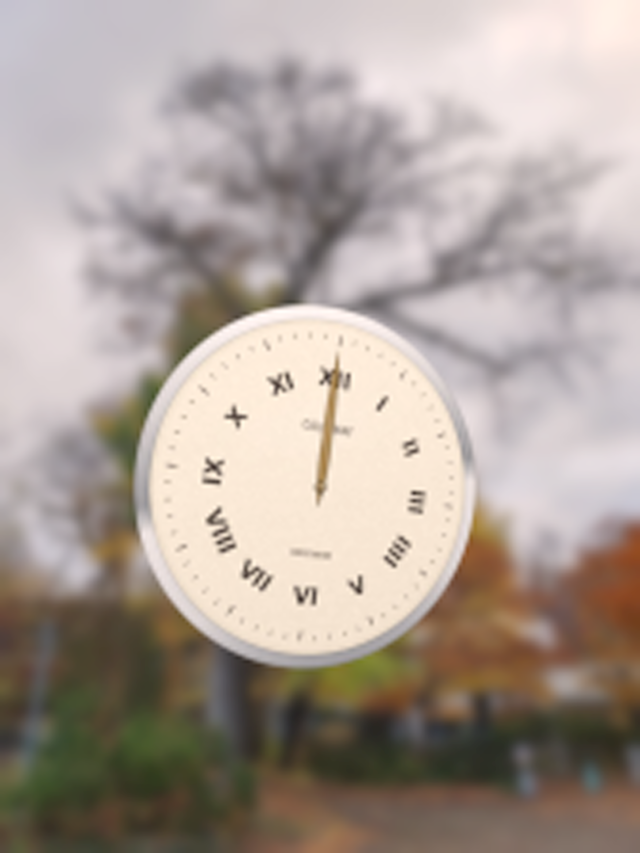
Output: 12h00
